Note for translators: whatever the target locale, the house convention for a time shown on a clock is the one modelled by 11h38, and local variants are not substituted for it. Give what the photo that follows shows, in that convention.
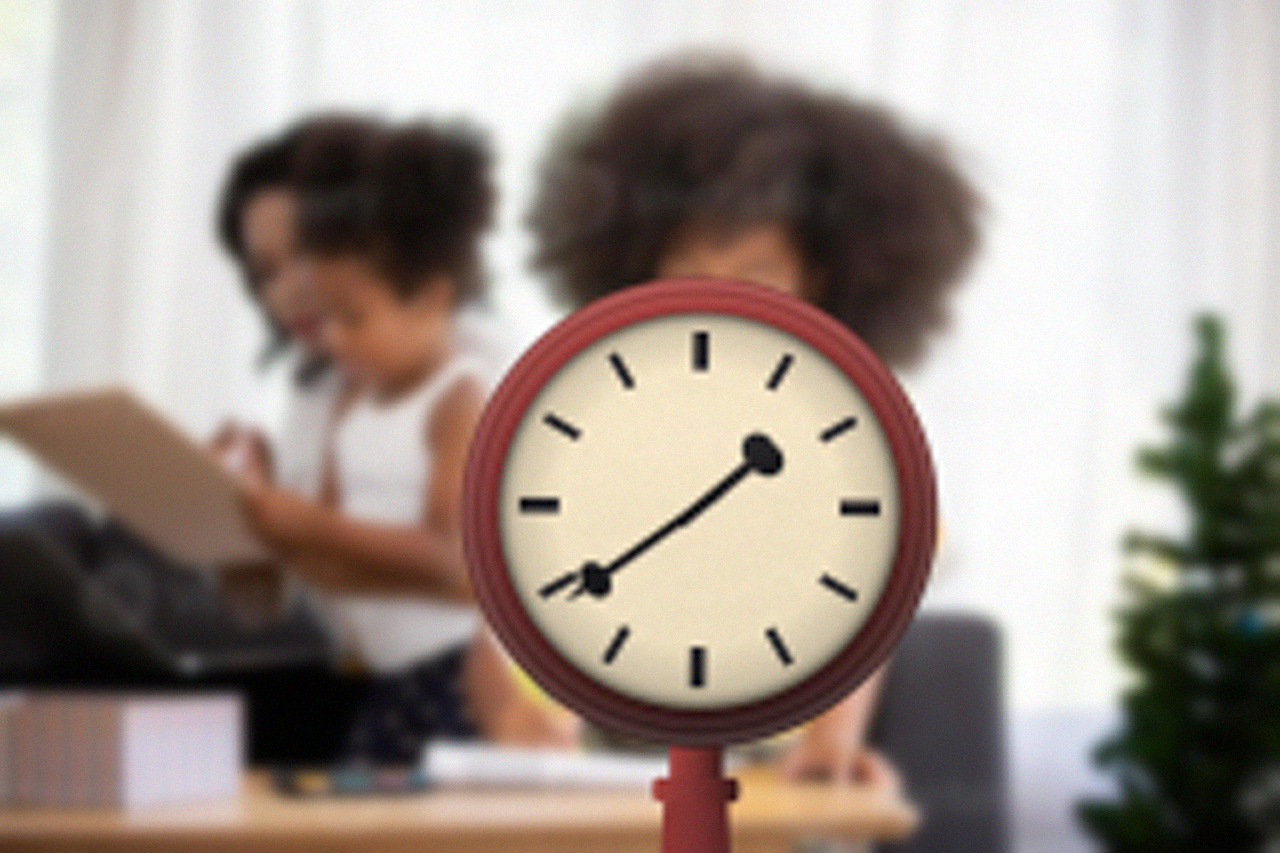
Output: 1h39
